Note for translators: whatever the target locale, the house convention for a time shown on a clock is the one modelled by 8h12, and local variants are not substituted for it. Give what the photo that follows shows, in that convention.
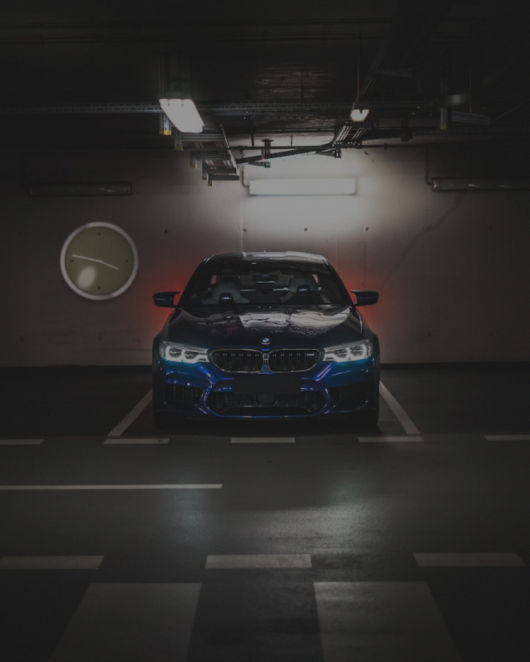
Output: 3h47
